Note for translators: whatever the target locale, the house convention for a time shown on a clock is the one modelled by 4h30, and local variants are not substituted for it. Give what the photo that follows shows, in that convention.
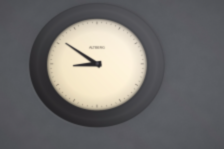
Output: 8h51
